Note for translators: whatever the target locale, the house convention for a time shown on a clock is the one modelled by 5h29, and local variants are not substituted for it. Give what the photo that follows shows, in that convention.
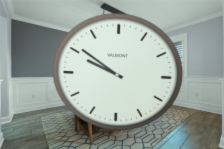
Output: 9h51
